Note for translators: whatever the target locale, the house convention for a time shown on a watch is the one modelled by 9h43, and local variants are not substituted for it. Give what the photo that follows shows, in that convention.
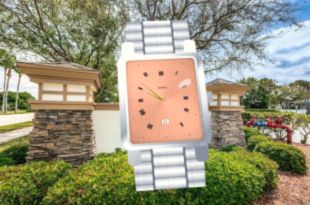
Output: 9h52
